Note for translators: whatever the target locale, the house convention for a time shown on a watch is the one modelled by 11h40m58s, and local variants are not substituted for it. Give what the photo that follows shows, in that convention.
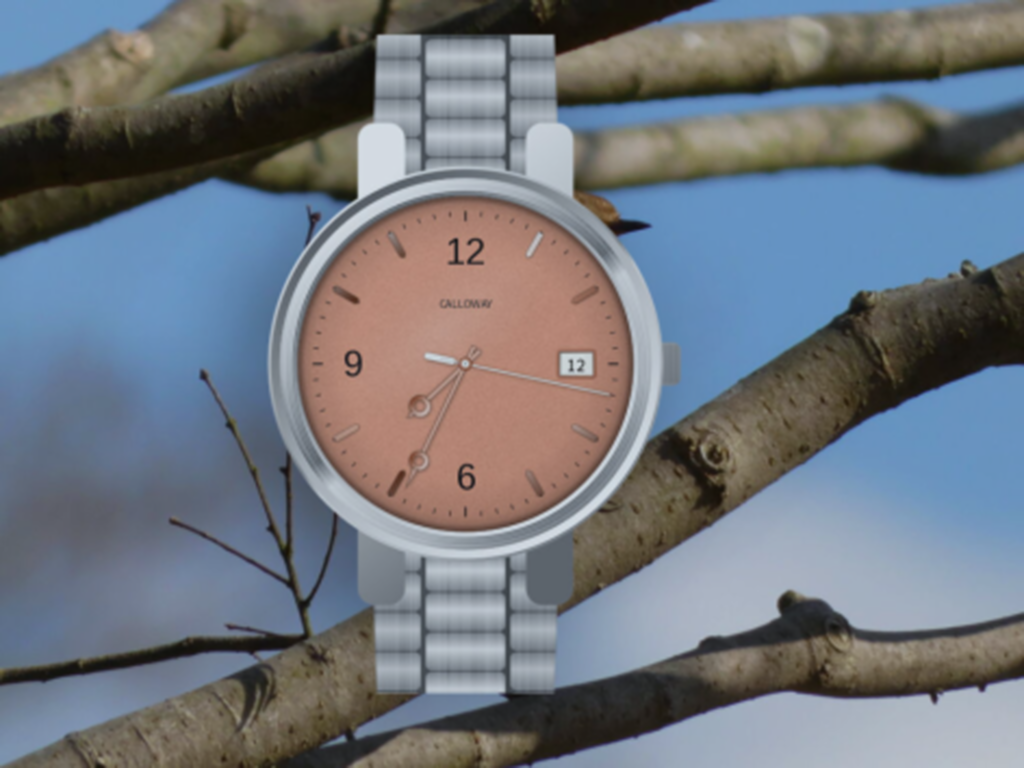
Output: 7h34m17s
